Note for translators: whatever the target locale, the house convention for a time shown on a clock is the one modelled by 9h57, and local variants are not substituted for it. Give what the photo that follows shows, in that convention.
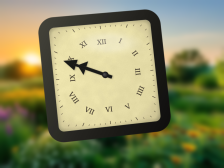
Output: 9h49
